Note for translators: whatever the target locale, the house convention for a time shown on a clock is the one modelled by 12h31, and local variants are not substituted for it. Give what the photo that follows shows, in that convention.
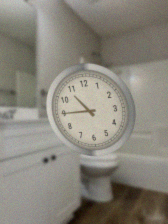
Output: 10h45
